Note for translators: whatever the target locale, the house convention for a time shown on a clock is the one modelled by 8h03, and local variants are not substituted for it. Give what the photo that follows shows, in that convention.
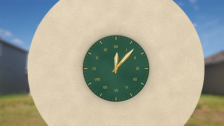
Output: 12h07
